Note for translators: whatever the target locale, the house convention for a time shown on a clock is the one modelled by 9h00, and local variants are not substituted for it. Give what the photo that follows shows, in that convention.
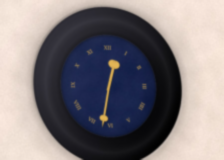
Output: 12h32
